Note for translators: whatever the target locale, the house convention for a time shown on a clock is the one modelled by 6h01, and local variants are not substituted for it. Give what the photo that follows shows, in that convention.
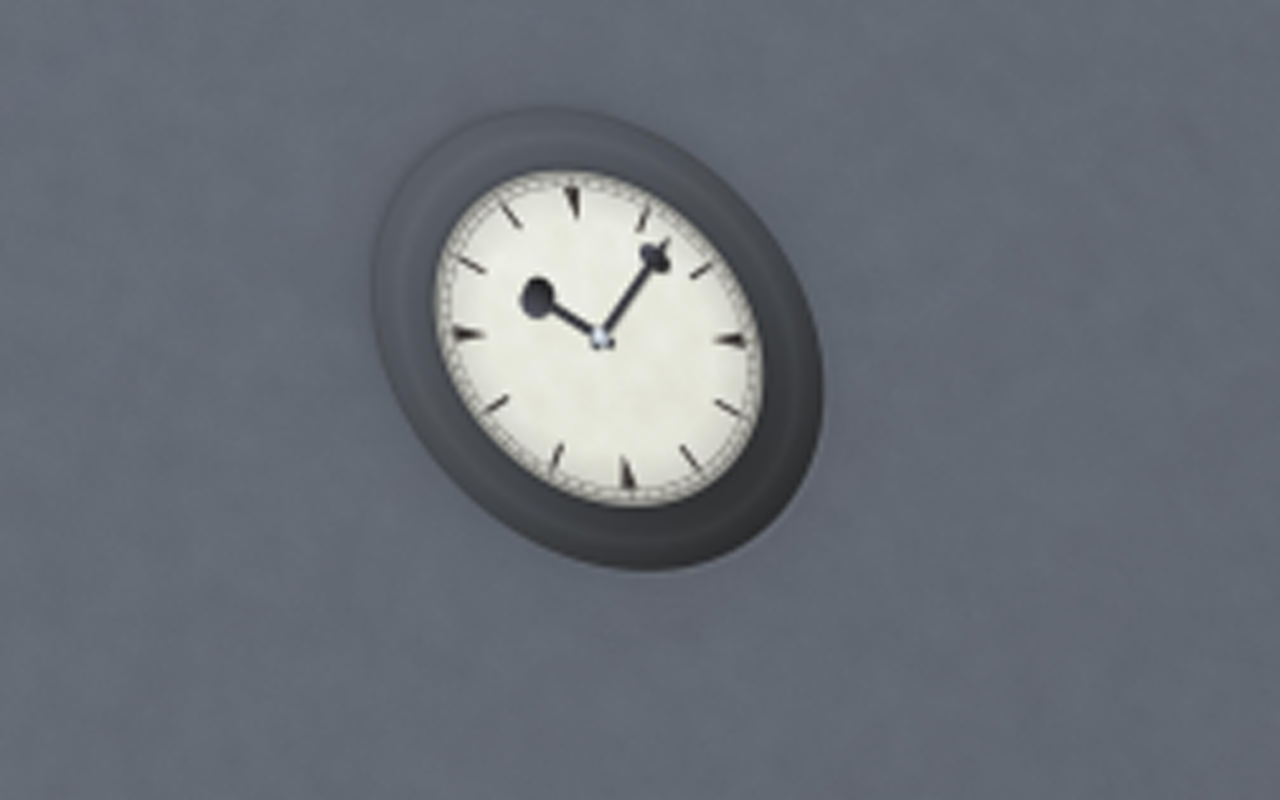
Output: 10h07
